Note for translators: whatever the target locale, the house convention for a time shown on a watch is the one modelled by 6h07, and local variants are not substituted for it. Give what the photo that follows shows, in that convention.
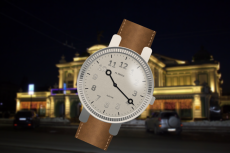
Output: 10h19
